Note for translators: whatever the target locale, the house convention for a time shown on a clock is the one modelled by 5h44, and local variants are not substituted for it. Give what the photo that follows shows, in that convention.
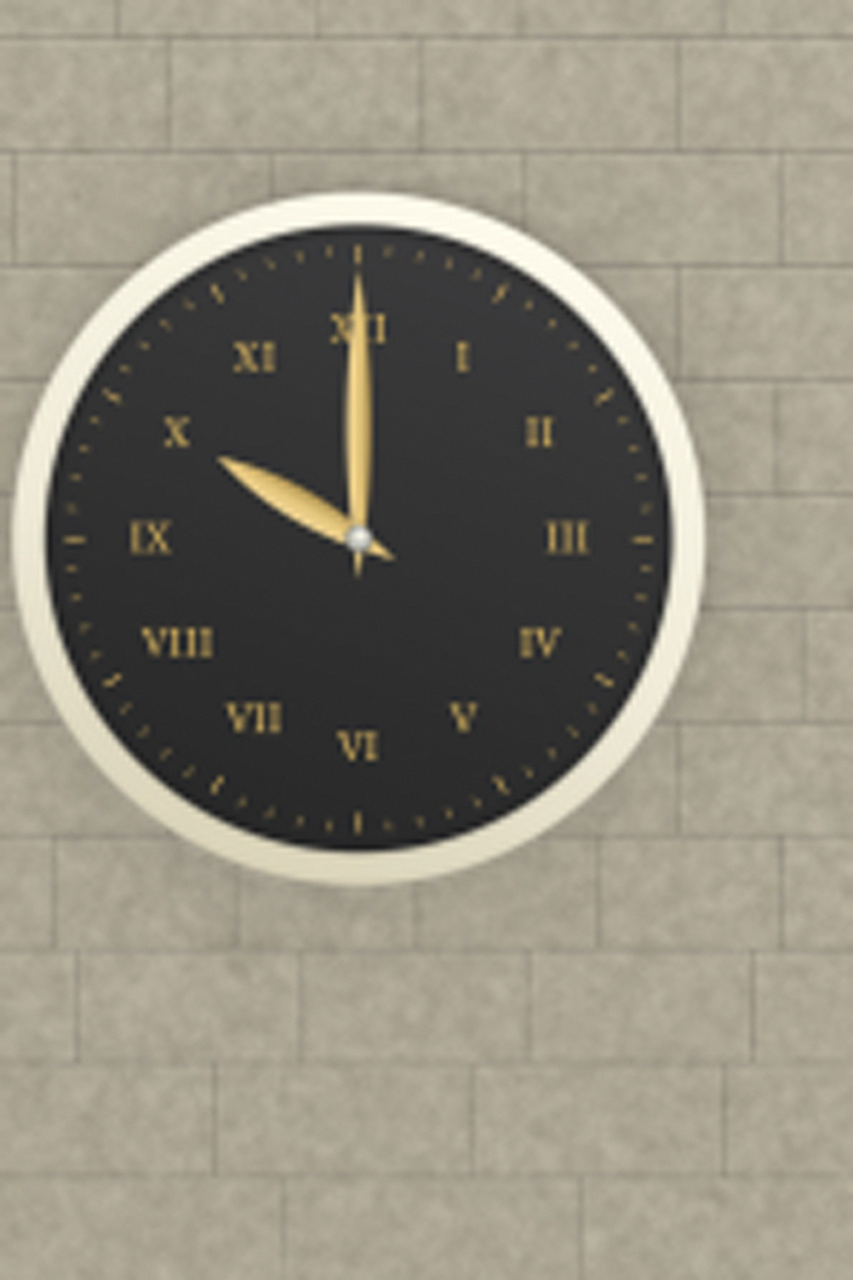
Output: 10h00
